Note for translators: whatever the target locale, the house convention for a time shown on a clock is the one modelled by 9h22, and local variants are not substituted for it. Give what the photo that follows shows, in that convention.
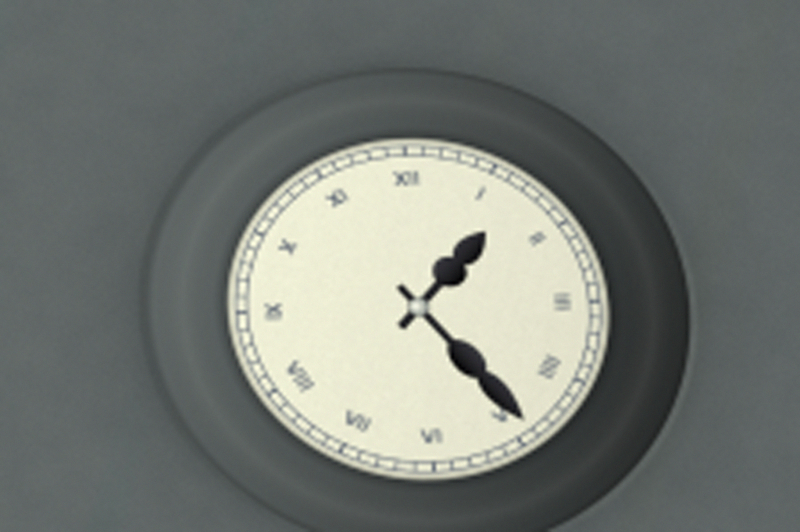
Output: 1h24
